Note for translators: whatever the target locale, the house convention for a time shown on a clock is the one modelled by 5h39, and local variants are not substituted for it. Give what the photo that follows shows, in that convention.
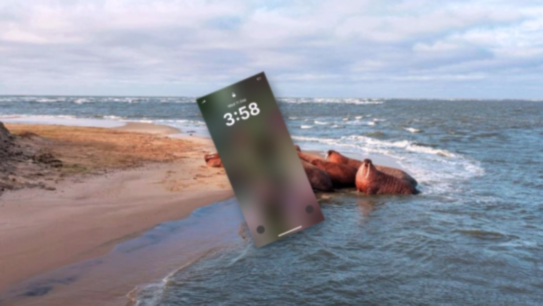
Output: 3h58
